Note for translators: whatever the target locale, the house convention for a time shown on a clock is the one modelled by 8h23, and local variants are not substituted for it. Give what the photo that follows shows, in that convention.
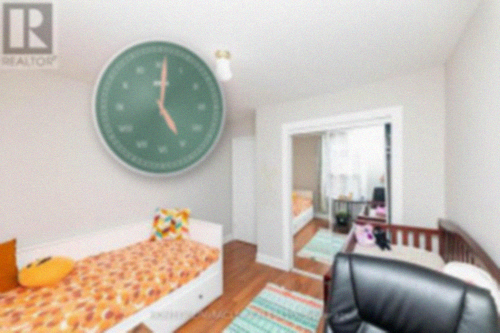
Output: 5h01
